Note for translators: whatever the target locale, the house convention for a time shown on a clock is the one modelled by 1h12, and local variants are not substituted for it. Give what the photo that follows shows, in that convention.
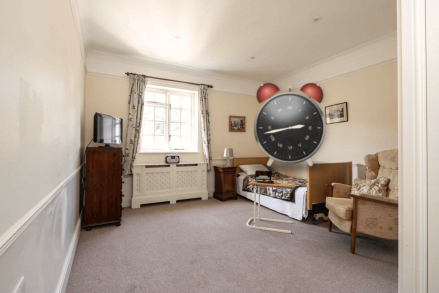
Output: 2h43
